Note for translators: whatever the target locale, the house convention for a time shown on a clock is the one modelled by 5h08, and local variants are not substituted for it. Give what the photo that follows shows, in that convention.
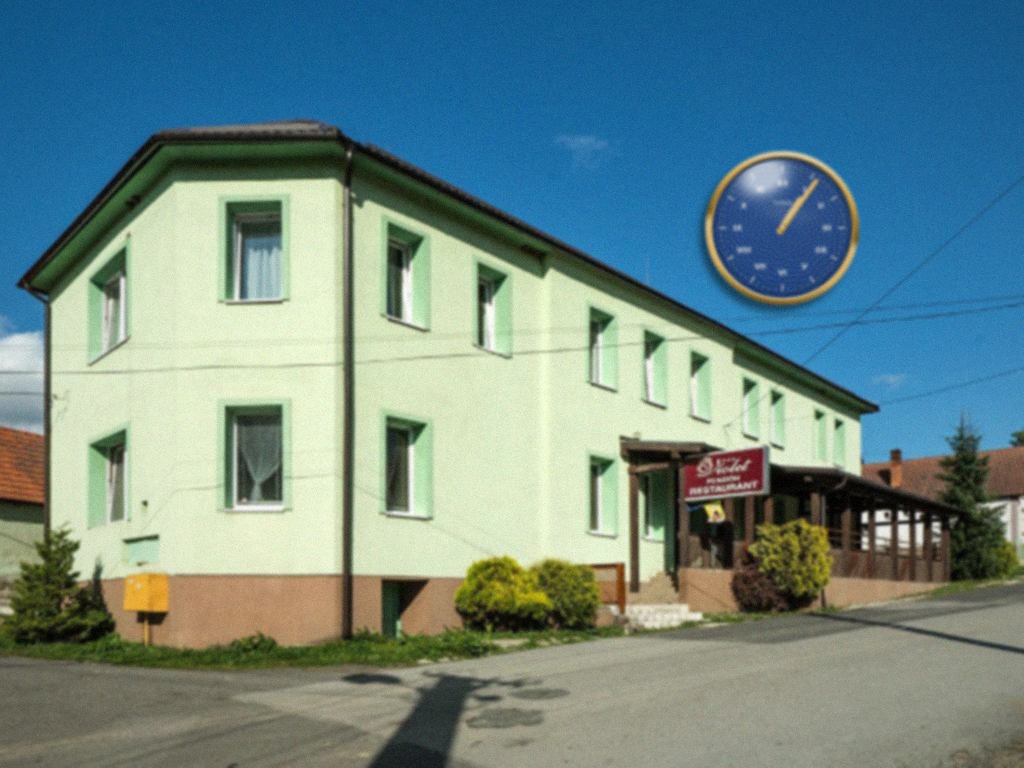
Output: 1h06
